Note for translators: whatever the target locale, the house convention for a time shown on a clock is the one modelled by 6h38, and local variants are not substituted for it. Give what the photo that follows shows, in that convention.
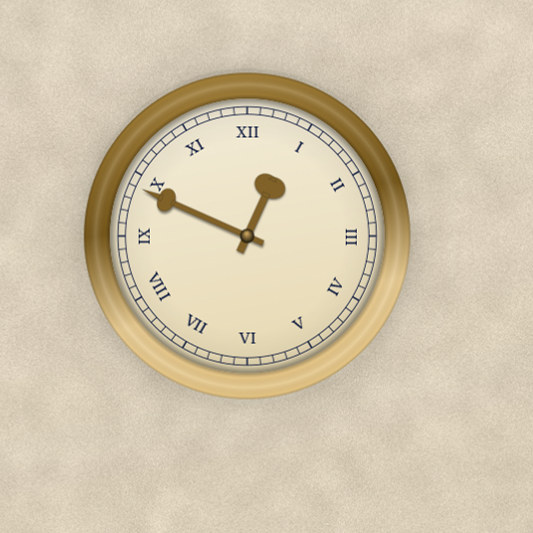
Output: 12h49
